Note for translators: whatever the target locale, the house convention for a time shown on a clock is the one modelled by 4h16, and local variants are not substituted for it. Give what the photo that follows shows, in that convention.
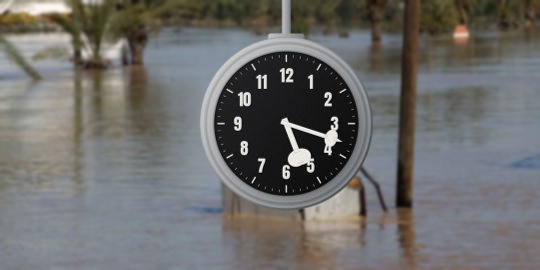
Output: 5h18
